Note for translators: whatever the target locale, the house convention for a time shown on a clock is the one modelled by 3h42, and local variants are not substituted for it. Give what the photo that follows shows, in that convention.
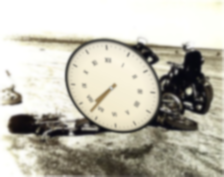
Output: 7h37
